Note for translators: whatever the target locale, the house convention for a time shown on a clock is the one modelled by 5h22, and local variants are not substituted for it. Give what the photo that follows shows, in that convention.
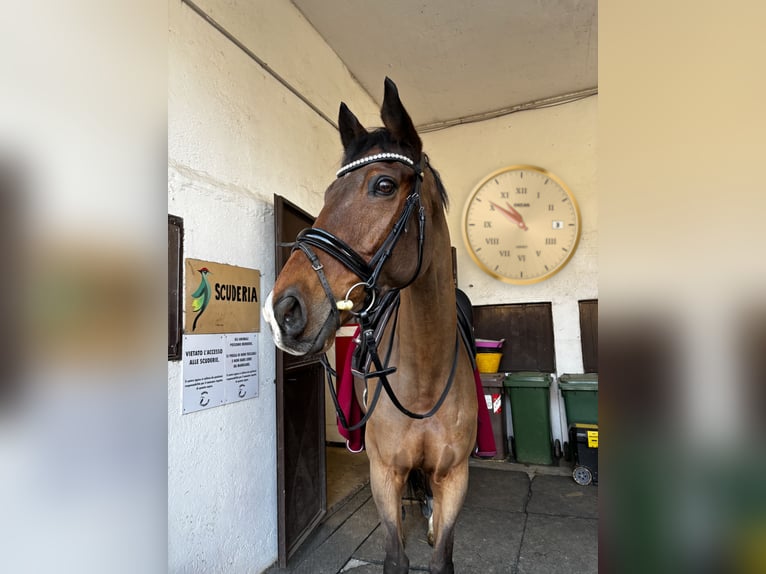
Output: 10h51
